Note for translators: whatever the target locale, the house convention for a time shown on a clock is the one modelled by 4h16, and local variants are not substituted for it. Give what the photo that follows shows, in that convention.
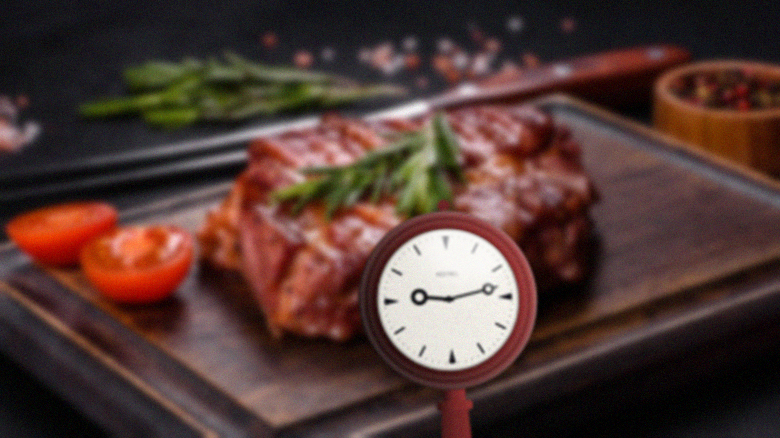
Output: 9h13
